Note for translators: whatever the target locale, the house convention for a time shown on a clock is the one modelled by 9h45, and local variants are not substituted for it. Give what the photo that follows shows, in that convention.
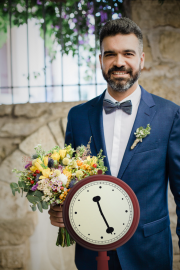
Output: 11h26
